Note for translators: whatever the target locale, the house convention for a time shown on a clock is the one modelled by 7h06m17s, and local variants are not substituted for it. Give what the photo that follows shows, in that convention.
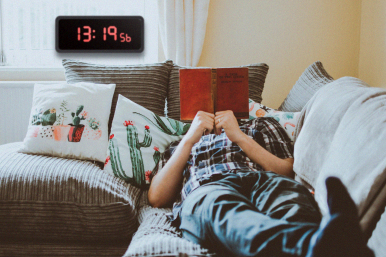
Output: 13h19m56s
